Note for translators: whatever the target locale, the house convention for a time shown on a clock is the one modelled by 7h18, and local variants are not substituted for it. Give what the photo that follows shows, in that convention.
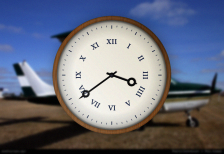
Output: 3h39
